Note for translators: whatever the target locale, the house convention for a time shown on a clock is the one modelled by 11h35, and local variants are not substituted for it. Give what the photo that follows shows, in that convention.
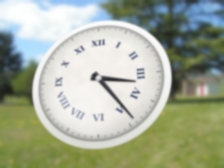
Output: 3h24
